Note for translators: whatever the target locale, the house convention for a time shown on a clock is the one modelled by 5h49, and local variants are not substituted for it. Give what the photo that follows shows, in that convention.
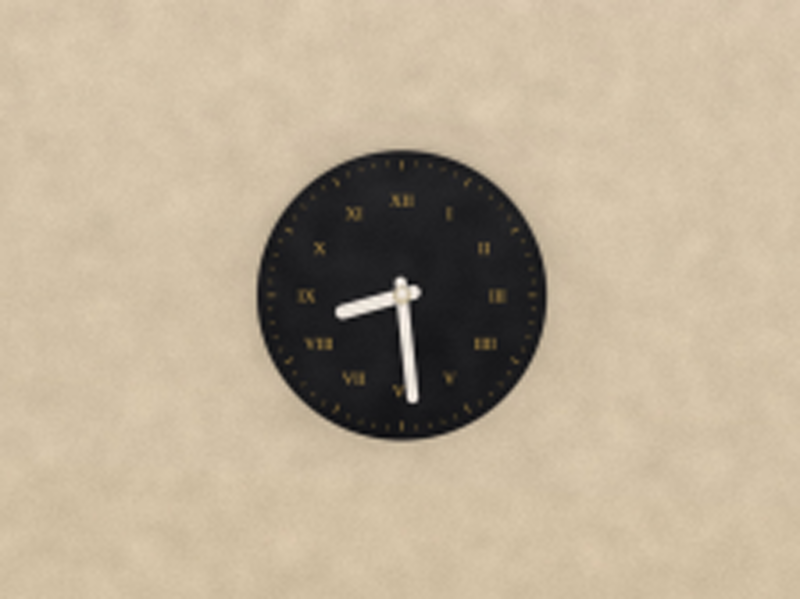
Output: 8h29
